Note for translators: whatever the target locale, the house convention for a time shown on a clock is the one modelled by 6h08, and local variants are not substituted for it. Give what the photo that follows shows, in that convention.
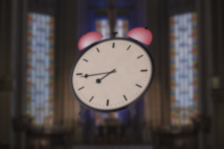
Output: 7h44
